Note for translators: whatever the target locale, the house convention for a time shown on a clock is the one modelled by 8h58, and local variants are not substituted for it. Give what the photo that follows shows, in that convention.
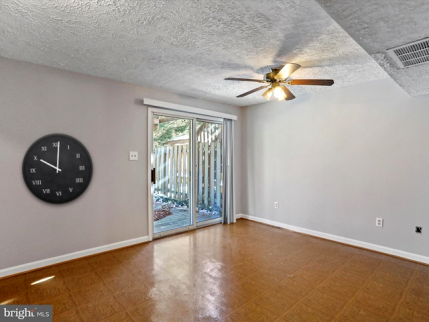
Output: 10h01
